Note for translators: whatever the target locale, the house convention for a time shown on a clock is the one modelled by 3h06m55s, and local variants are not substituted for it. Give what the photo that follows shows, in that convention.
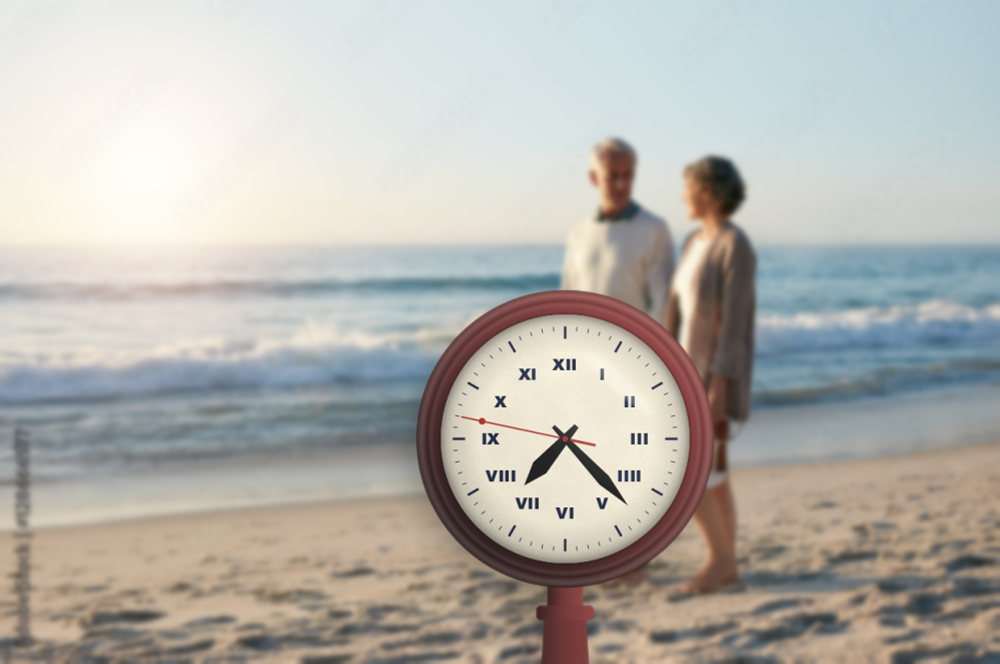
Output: 7h22m47s
